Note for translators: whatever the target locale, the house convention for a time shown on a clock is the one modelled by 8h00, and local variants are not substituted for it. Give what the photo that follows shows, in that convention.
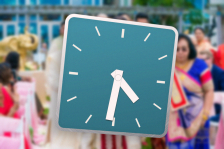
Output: 4h31
